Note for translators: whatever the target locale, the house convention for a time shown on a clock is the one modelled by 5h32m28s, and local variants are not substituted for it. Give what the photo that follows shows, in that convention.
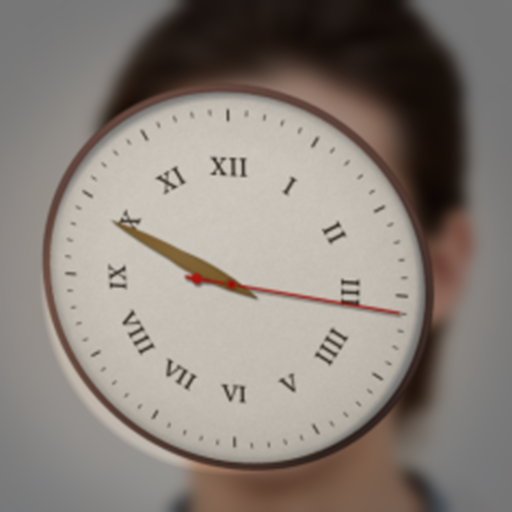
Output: 9h49m16s
